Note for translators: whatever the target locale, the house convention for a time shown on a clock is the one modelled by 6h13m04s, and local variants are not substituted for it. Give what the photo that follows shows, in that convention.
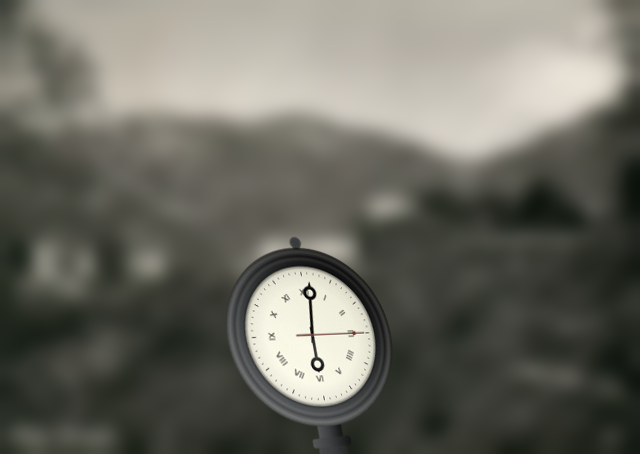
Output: 6h01m15s
